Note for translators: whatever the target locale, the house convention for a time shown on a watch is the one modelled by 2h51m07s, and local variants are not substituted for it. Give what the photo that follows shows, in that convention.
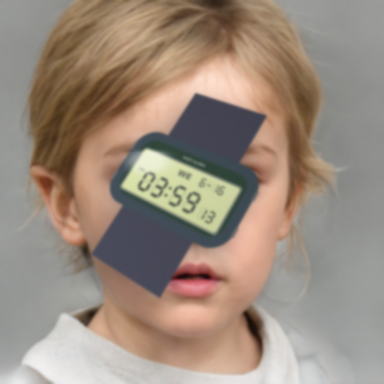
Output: 3h59m13s
